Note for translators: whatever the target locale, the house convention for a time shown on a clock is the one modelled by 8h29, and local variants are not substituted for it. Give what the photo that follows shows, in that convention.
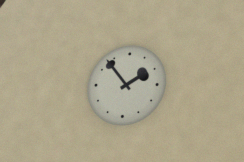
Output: 1h53
